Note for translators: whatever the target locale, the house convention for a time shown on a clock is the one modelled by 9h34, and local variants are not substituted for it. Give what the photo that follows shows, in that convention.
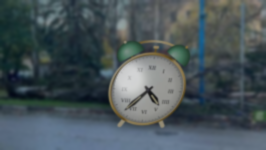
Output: 4h37
